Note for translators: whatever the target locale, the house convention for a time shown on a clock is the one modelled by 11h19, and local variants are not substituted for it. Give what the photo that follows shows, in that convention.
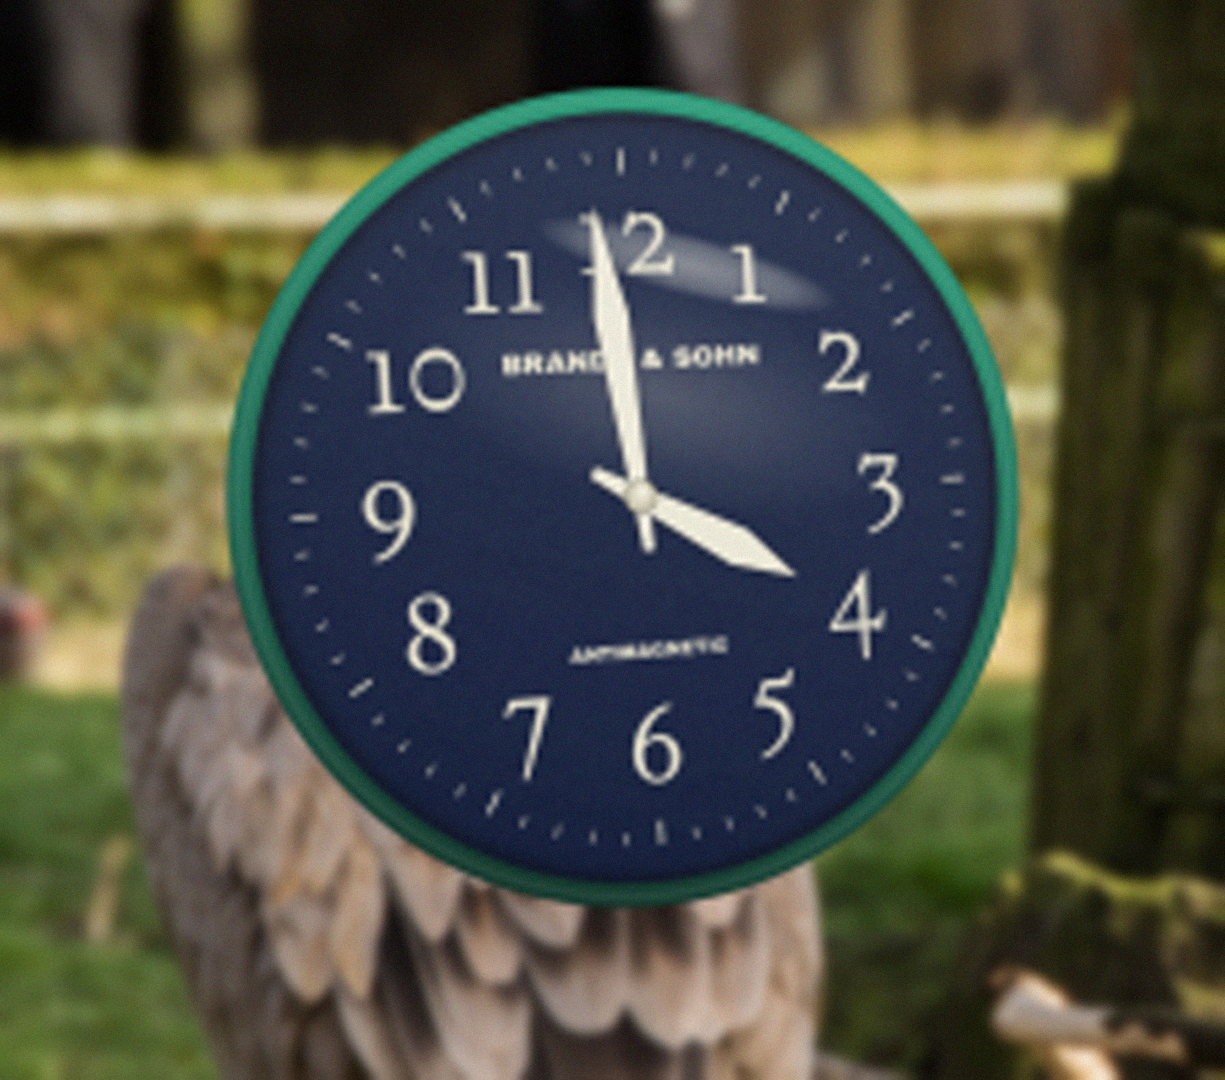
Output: 3h59
